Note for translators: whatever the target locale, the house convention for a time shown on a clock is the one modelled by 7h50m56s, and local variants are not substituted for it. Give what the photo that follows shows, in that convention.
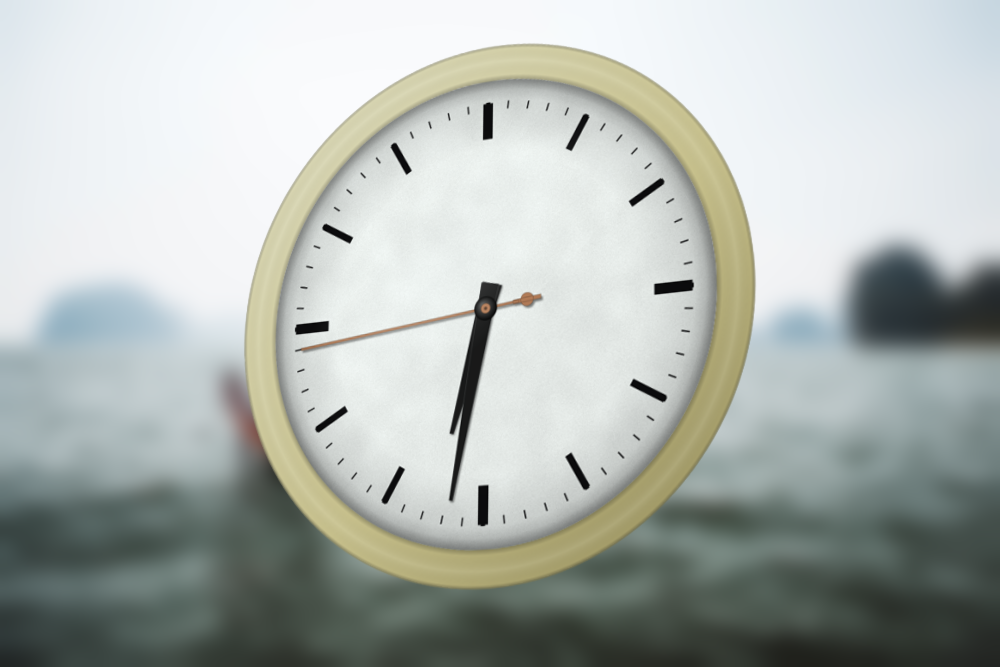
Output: 6h31m44s
